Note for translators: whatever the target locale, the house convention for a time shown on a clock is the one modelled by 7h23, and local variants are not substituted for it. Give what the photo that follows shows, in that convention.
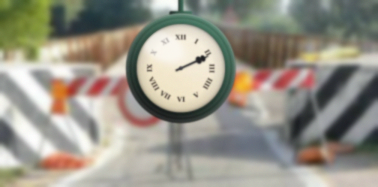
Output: 2h11
